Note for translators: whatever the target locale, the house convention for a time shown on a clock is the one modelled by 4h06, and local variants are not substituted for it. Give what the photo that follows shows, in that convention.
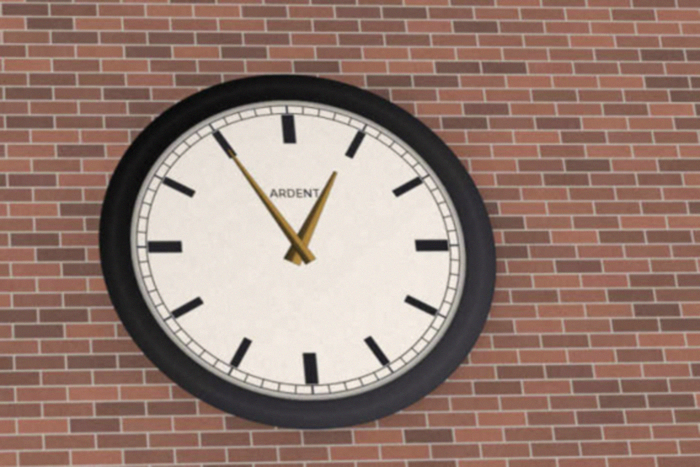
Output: 12h55
